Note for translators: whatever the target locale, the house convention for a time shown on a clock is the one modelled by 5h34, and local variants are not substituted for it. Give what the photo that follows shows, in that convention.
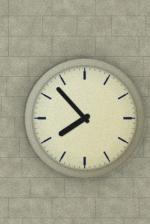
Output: 7h53
